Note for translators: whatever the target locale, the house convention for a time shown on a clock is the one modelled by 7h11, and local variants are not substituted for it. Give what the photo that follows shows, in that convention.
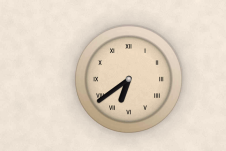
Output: 6h39
